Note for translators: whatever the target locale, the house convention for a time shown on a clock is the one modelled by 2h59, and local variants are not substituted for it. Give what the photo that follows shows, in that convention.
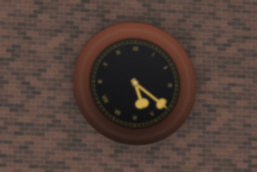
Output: 5h21
